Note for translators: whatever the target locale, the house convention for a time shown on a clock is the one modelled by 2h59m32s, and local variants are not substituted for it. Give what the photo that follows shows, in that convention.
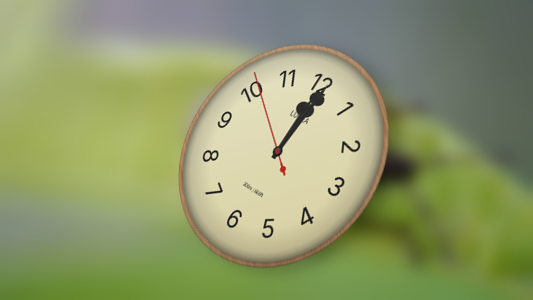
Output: 12h00m51s
